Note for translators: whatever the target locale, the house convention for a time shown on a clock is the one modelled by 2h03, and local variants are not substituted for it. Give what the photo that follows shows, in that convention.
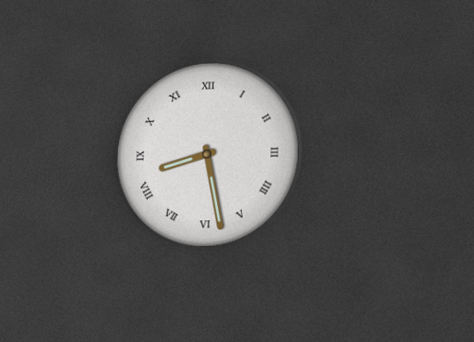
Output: 8h28
